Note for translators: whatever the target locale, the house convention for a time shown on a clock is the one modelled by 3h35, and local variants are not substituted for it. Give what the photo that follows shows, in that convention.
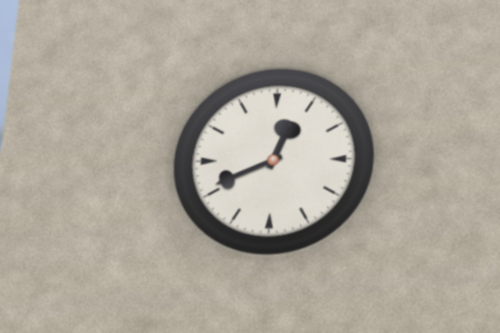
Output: 12h41
